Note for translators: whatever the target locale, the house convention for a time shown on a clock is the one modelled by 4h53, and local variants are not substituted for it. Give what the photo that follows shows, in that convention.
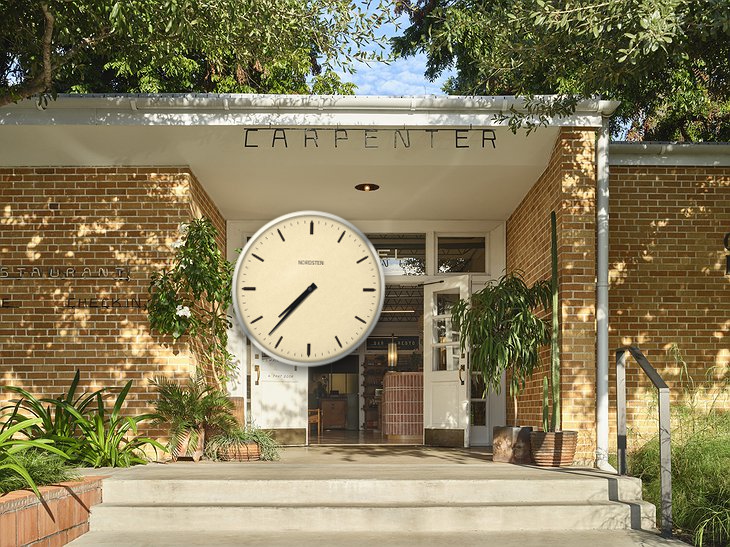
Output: 7h37
